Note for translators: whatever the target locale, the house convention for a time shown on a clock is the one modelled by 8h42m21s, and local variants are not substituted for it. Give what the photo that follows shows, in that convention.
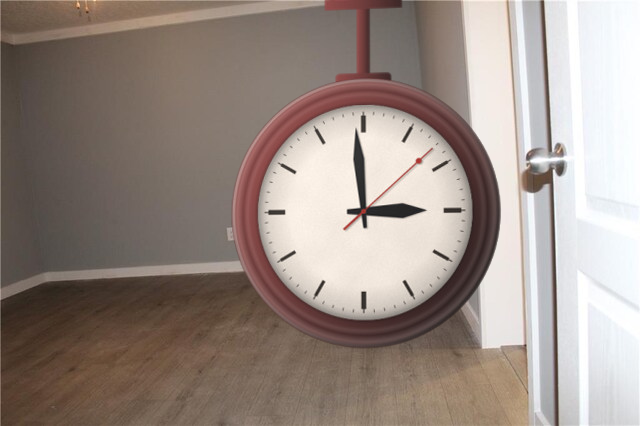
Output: 2h59m08s
